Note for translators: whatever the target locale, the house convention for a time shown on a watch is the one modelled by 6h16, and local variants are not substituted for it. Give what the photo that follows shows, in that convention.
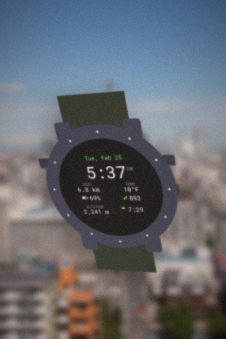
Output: 5h37
